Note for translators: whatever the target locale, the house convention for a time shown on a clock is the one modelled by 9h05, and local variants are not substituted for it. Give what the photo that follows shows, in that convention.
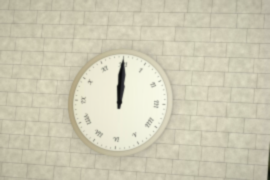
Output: 12h00
